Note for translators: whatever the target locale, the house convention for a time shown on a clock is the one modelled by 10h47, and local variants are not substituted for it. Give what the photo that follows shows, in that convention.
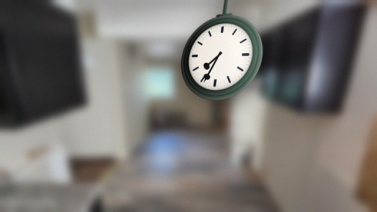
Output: 7h34
